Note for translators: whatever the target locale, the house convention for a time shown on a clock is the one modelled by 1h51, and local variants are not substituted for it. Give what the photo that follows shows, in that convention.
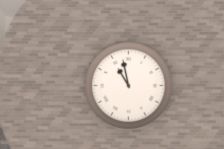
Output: 10h58
